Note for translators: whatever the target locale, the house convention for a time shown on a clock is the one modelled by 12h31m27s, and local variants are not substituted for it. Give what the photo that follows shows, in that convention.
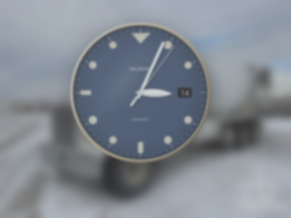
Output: 3h04m06s
